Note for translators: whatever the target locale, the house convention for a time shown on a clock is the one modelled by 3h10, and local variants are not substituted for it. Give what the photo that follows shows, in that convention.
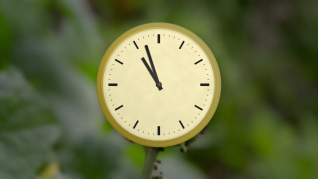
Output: 10h57
